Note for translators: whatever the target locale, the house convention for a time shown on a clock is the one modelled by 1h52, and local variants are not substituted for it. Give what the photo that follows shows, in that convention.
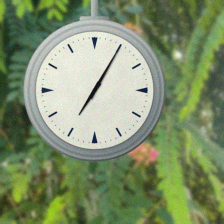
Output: 7h05
